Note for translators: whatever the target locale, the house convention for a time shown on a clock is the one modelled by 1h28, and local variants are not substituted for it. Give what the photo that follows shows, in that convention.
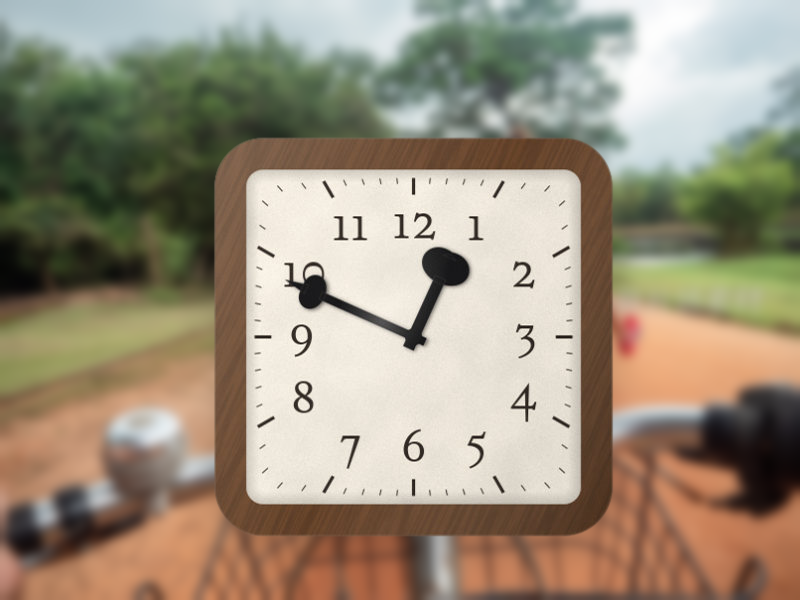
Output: 12h49
